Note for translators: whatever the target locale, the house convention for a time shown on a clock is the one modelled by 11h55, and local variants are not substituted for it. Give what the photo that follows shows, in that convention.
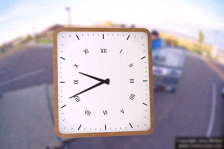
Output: 9h41
